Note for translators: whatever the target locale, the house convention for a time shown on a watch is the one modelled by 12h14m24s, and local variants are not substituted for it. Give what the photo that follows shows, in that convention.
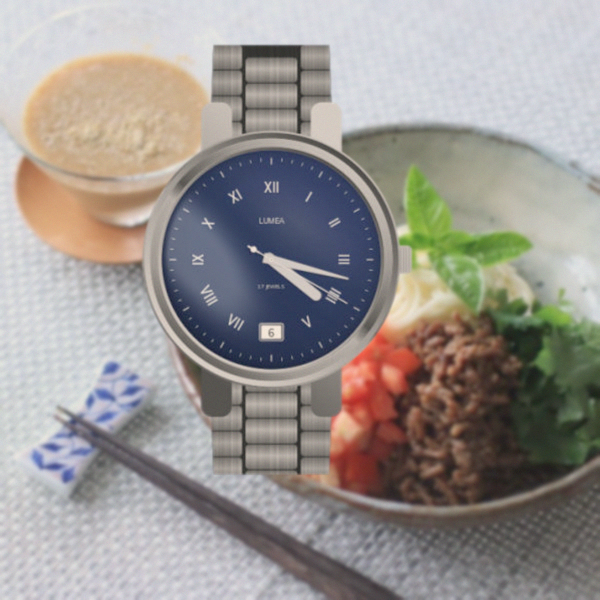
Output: 4h17m20s
